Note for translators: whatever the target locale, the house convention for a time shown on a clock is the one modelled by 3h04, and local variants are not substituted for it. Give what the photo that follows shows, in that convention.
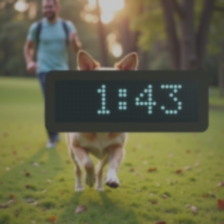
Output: 1h43
